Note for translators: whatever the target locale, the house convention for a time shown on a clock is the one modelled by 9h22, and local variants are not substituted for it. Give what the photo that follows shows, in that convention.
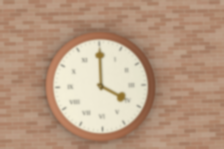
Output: 4h00
